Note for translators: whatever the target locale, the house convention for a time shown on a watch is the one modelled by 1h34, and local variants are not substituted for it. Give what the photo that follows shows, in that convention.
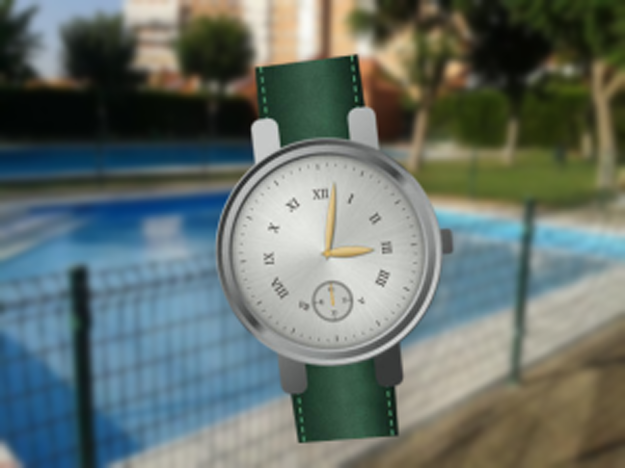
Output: 3h02
